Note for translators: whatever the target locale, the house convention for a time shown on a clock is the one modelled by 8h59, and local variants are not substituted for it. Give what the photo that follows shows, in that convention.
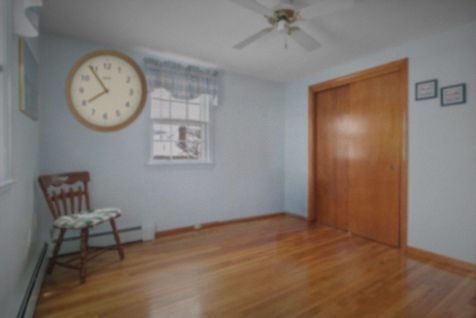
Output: 7h54
